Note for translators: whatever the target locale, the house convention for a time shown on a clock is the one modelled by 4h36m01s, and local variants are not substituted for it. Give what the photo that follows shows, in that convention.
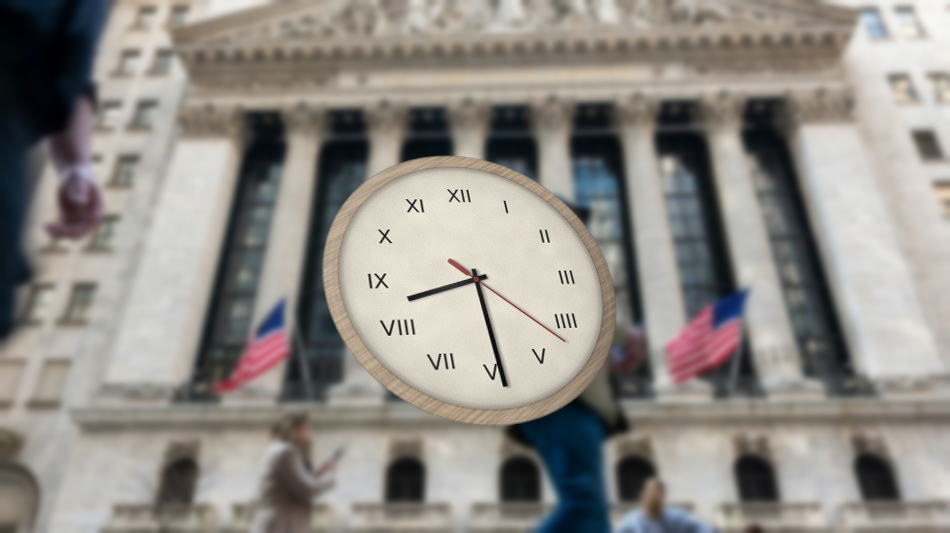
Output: 8h29m22s
